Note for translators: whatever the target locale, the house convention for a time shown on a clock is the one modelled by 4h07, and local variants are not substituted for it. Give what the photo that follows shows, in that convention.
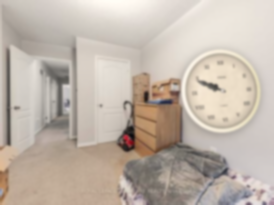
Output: 9h49
